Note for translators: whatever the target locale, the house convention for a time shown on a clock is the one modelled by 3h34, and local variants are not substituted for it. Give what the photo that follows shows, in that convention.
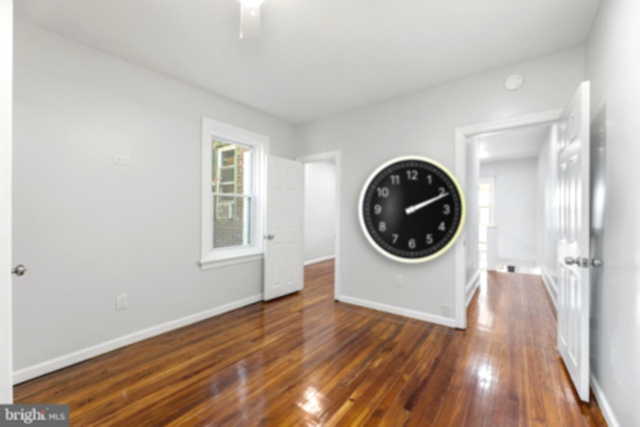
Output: 2h11
